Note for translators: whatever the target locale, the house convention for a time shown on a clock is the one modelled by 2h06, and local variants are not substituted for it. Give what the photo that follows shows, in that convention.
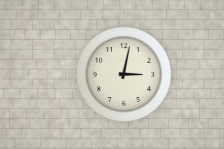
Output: 3h02
